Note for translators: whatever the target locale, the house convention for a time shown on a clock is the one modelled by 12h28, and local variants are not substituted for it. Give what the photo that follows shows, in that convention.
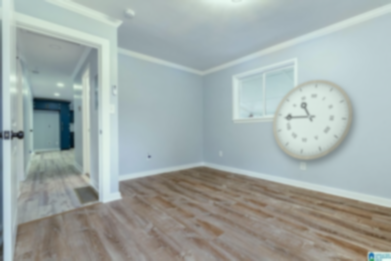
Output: 10h44
